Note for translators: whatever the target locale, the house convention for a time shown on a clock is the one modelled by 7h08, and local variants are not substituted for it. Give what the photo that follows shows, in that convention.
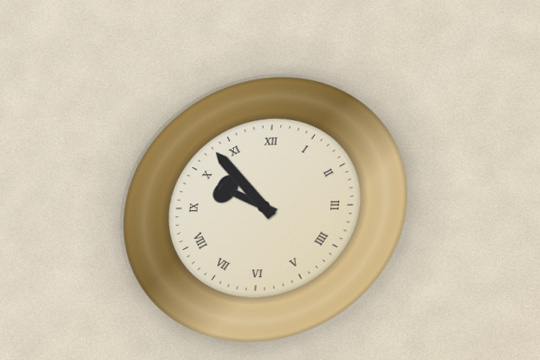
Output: 9h53
